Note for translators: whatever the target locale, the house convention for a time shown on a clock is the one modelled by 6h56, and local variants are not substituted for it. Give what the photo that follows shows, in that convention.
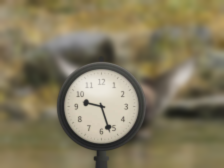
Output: 9h27
